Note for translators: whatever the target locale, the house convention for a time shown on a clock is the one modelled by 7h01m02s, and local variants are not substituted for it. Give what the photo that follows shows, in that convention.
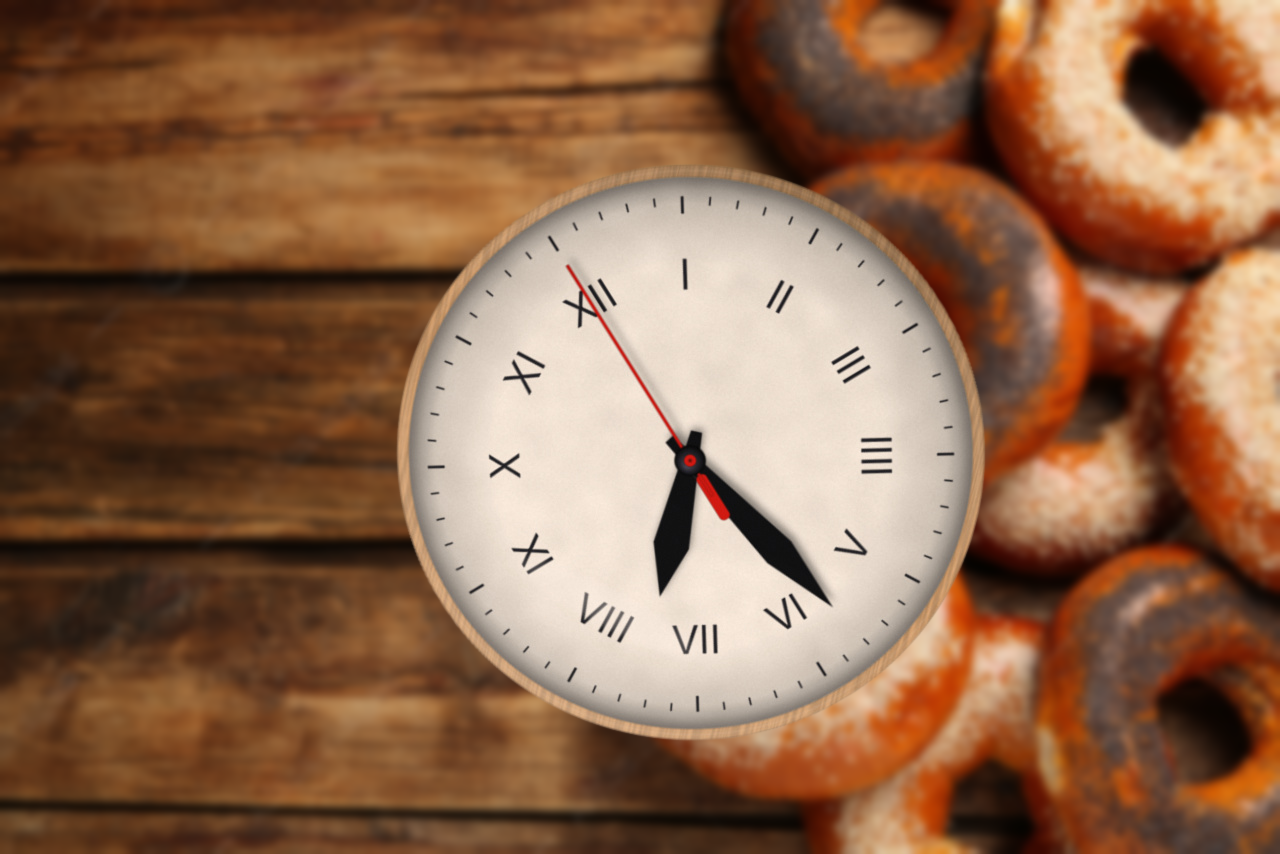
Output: 7h28m00s
